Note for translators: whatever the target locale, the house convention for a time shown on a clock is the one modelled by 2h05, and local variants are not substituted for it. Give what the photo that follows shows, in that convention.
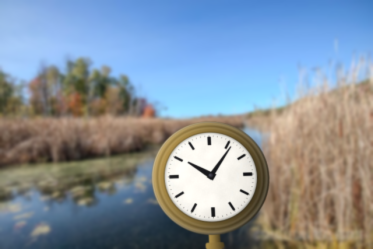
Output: 10h06
